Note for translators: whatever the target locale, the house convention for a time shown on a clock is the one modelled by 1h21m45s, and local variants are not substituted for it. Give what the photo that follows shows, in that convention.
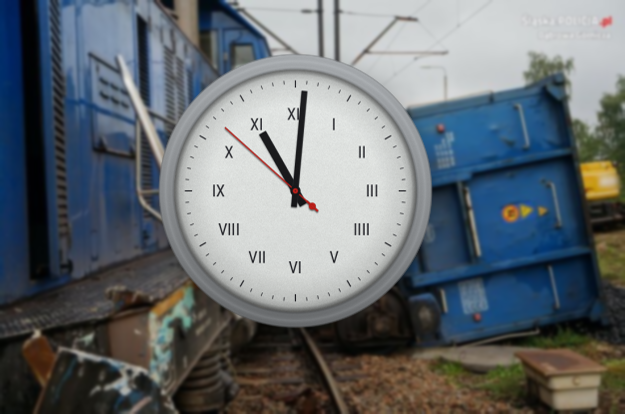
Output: 11h00m52s
